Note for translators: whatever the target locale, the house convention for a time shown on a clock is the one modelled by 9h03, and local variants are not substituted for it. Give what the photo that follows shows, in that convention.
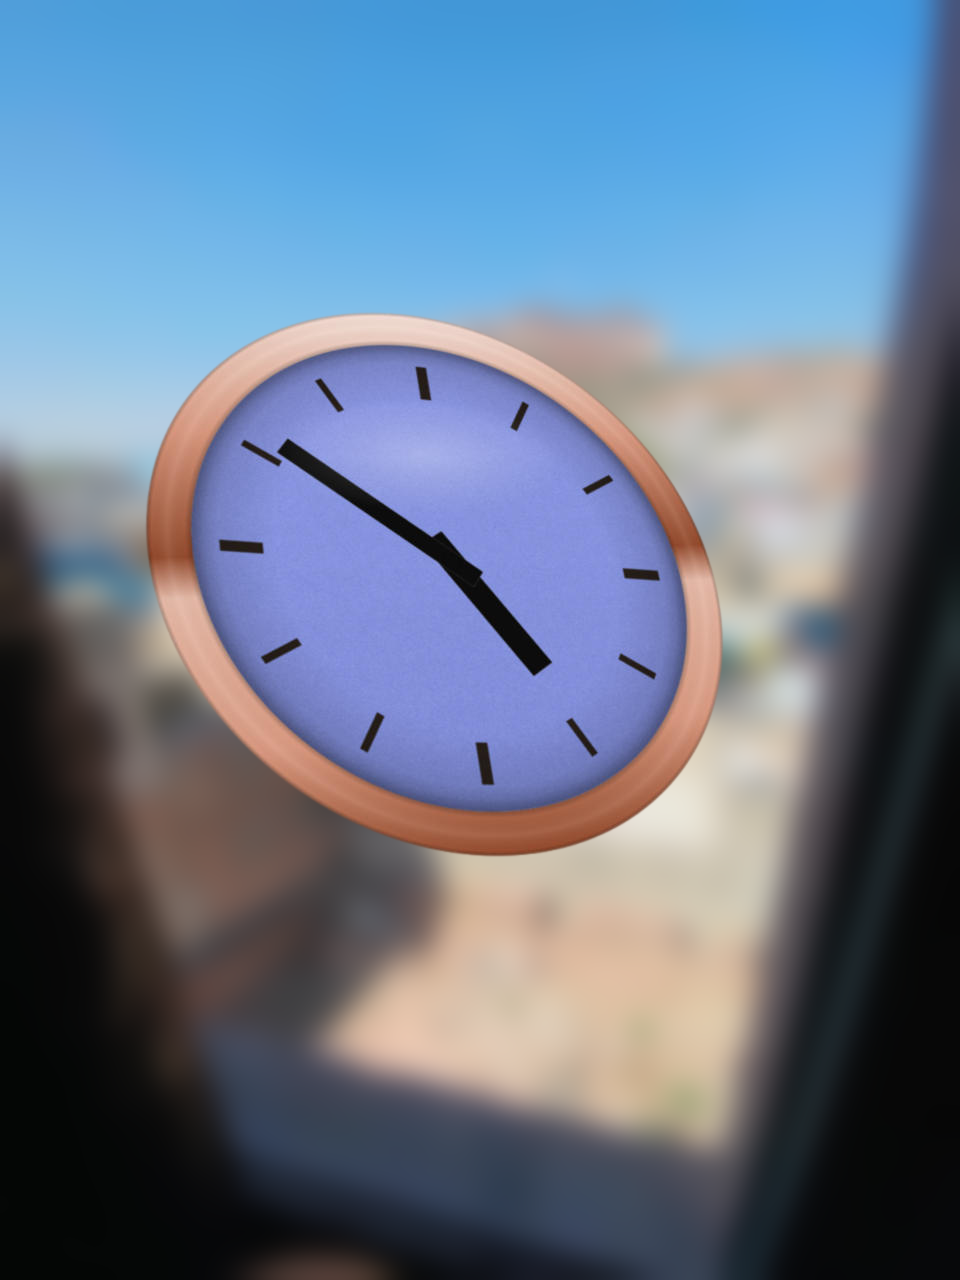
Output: 4h51
